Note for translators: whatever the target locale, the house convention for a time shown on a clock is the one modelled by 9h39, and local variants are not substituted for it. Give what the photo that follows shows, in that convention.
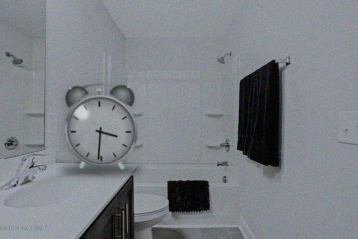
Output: 3h31
